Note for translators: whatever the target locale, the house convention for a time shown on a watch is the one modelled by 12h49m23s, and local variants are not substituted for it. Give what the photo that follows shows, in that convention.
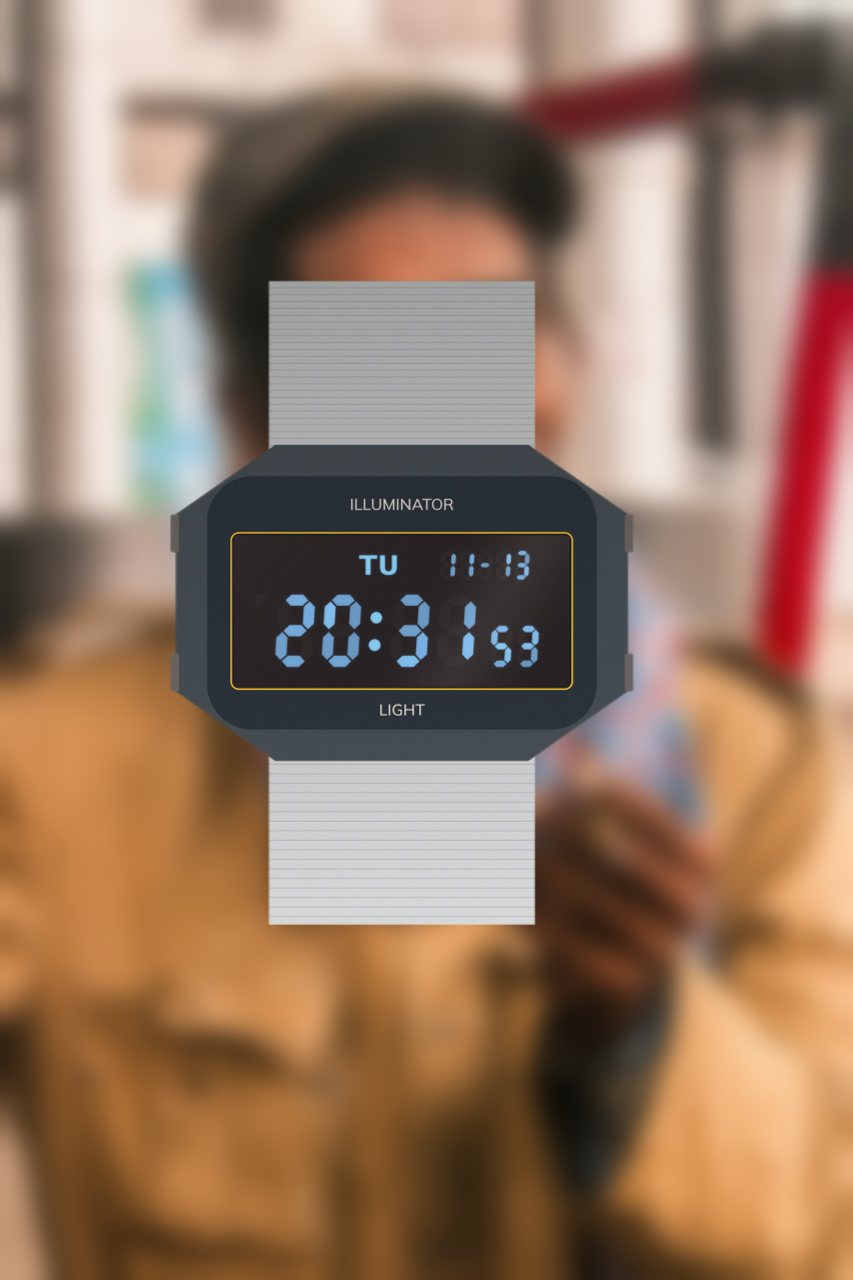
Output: 20h31m53s
